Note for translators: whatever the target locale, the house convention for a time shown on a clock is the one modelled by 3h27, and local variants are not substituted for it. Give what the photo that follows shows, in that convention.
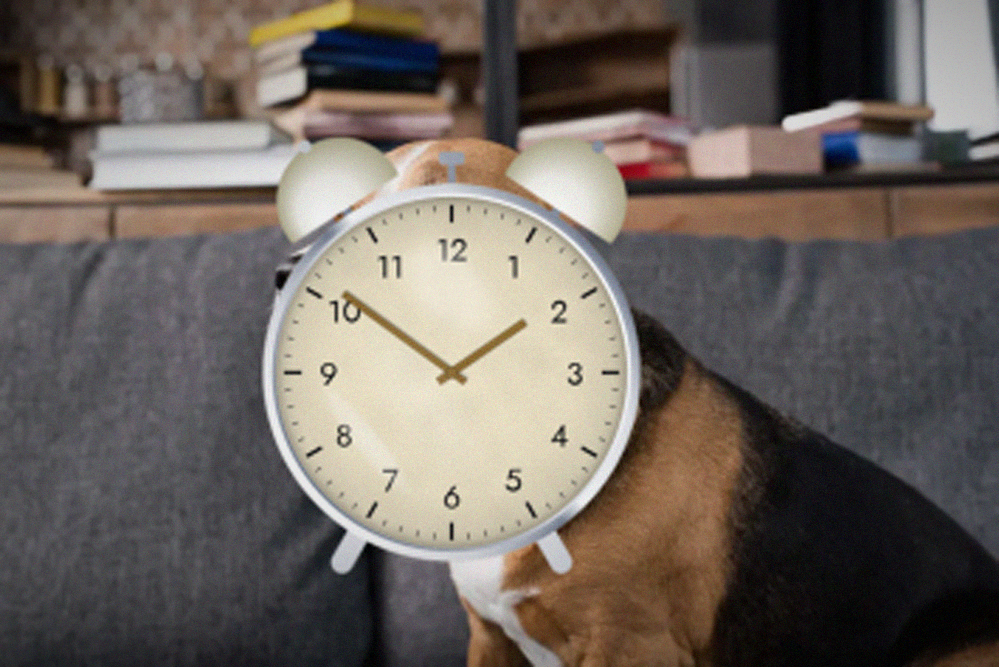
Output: 1h51
